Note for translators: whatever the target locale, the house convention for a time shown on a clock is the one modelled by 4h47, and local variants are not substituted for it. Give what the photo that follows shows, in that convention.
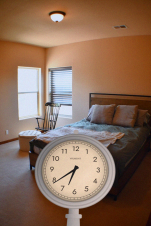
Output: 6h39
